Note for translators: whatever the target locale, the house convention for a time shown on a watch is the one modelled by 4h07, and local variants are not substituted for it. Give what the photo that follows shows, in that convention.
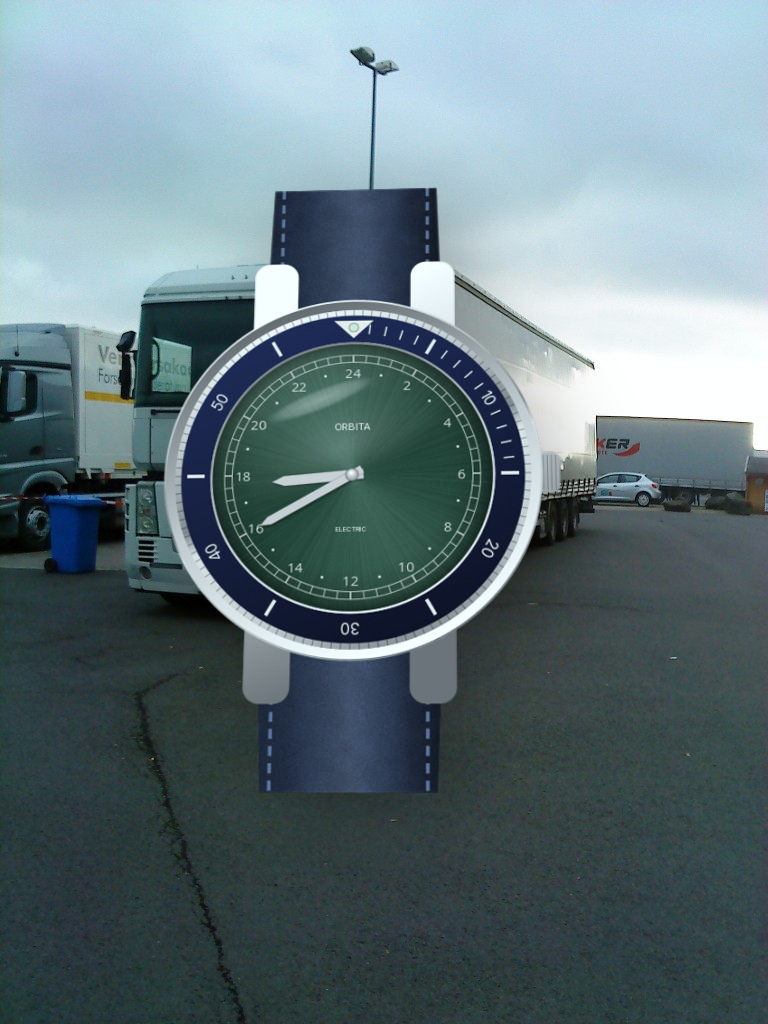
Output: 17h40
